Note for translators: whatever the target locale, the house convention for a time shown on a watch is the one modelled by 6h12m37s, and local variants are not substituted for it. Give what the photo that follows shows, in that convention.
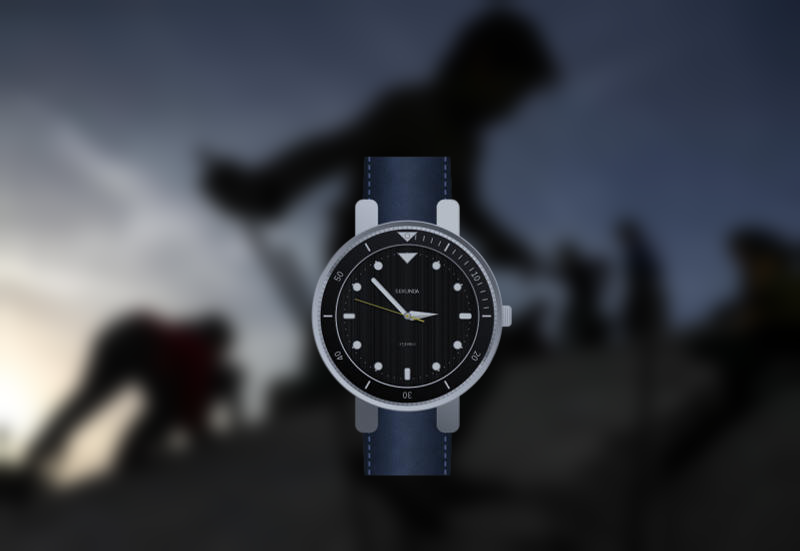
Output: 2h52m48s
